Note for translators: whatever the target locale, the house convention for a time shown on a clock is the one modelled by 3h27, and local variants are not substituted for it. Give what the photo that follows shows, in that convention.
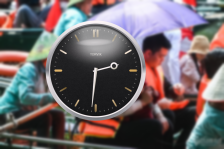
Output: 2h31
